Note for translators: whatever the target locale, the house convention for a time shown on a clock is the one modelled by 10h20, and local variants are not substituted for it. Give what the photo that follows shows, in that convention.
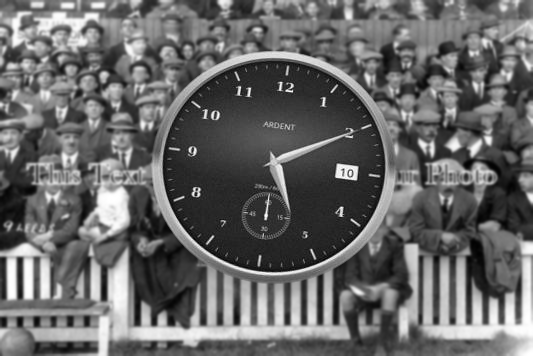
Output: 5h10
